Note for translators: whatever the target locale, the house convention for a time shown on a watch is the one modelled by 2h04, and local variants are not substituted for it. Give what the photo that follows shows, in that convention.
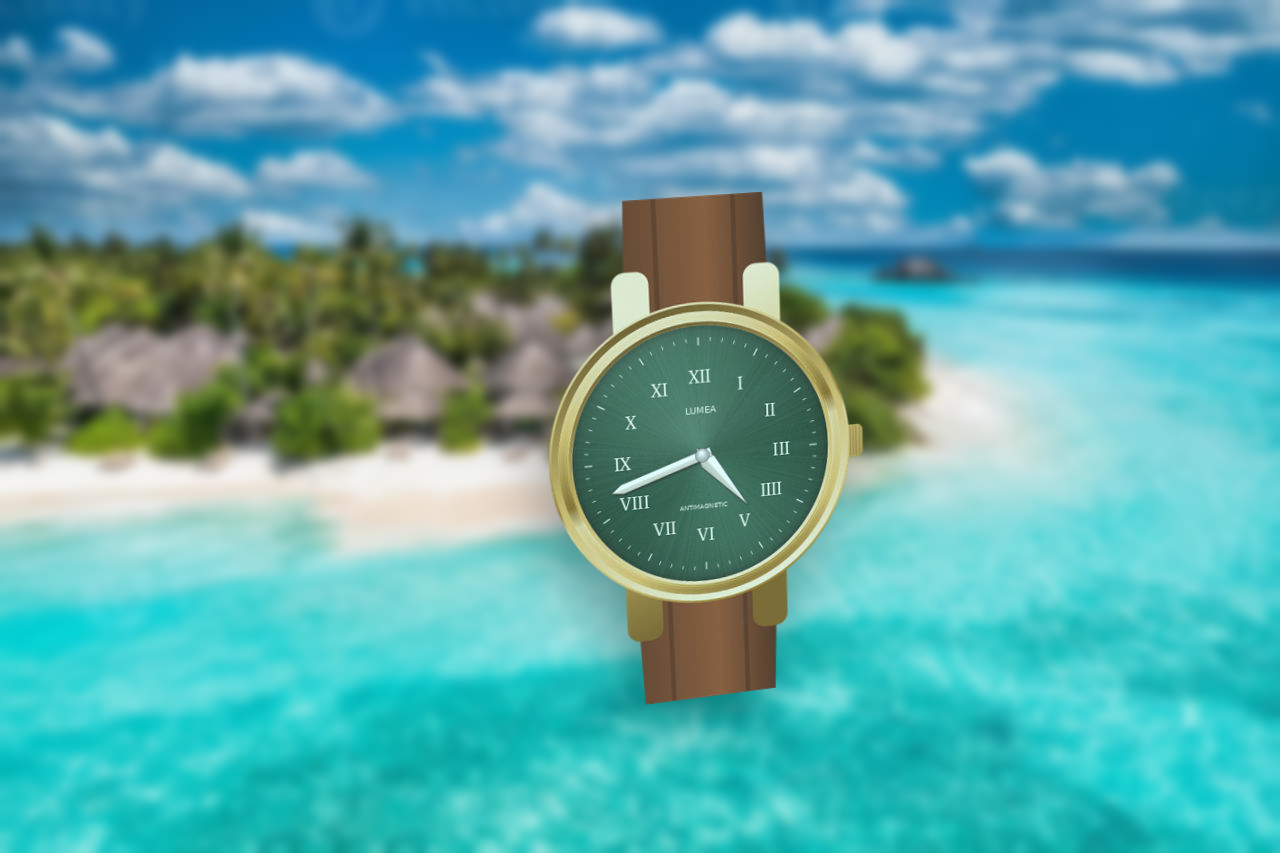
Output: 4h42
